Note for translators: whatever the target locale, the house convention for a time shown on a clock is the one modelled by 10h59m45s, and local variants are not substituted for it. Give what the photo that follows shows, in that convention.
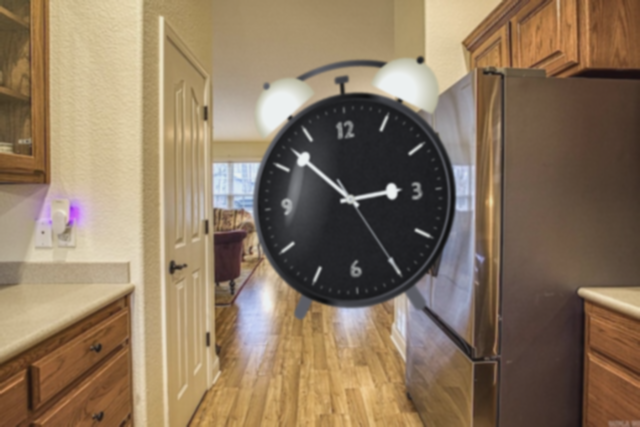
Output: 2h52m25s
